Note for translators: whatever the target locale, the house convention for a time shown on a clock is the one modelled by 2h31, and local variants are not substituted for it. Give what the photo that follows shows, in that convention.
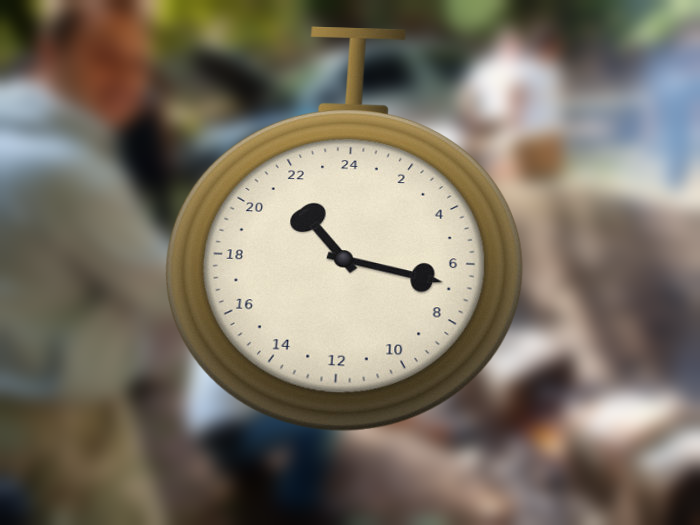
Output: 21h17
